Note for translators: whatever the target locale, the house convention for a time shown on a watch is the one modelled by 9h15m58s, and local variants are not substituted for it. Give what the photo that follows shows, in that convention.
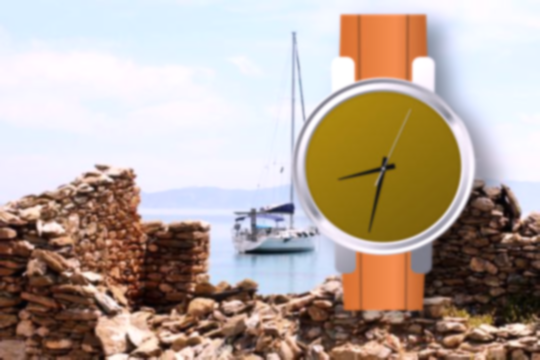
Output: 8h32m04s
